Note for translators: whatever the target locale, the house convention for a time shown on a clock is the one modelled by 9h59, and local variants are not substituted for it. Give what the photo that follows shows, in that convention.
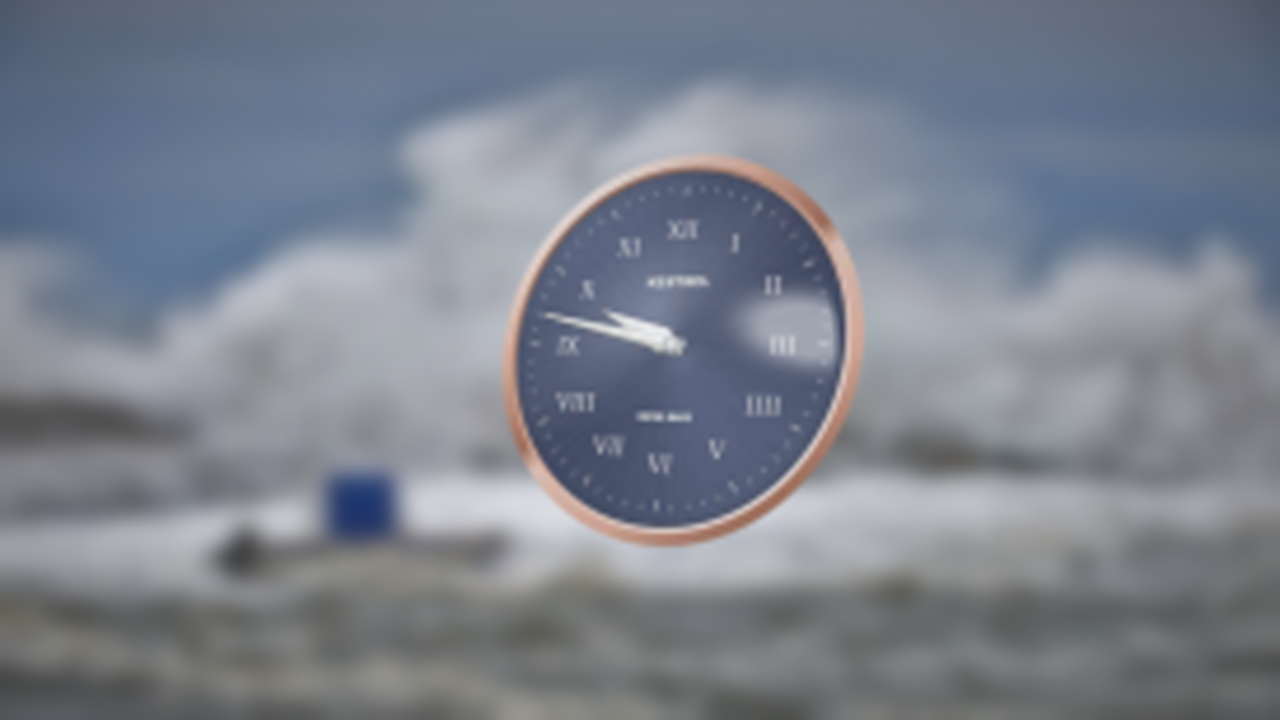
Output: 9h47
